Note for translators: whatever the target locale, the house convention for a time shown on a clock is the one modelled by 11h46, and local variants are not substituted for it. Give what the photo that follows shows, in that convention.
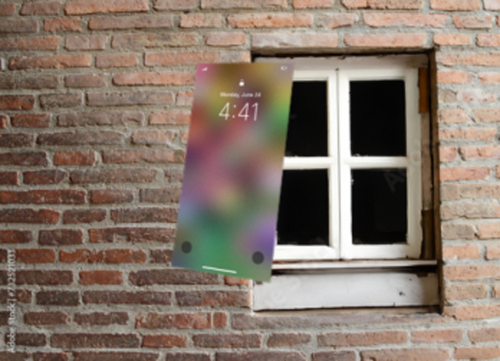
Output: 4h41
